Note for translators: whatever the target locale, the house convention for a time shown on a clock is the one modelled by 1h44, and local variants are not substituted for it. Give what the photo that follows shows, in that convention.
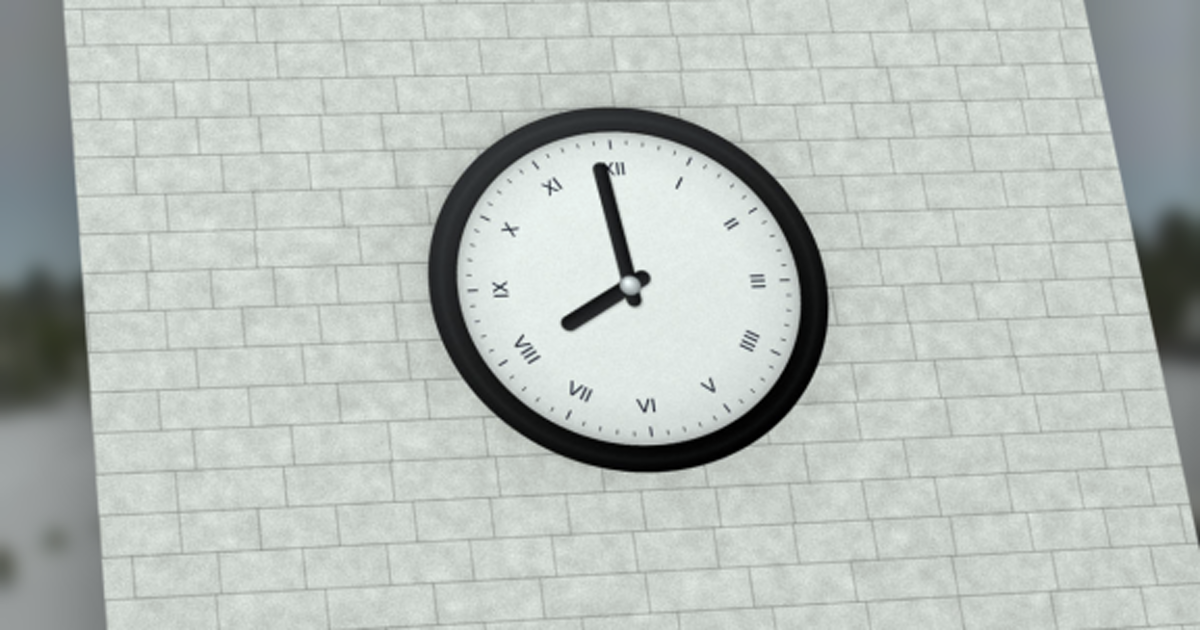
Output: 7h59
